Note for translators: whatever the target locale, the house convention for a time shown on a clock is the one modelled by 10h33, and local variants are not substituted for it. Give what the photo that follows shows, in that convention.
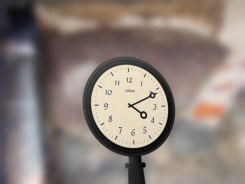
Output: 4h11
